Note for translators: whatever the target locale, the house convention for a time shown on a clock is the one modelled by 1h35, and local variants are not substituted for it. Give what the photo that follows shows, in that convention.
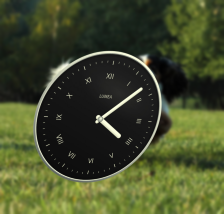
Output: 4h08
